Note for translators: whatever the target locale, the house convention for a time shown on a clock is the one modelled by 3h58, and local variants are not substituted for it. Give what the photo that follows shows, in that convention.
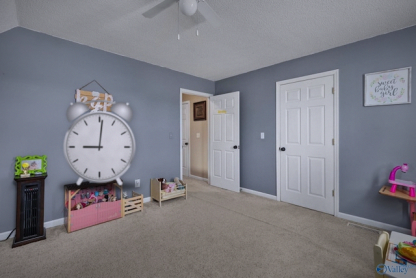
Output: 9h01
